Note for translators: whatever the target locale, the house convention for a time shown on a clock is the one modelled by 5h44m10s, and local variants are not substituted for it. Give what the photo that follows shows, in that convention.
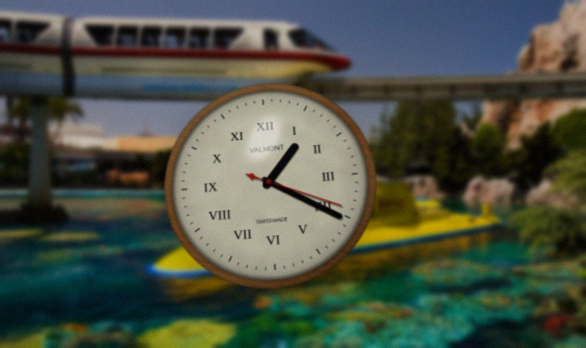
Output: 1h20m19s
